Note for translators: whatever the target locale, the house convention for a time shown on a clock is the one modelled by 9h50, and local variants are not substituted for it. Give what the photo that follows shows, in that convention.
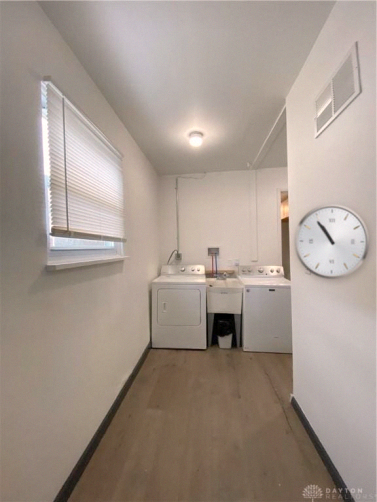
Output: 10h54
